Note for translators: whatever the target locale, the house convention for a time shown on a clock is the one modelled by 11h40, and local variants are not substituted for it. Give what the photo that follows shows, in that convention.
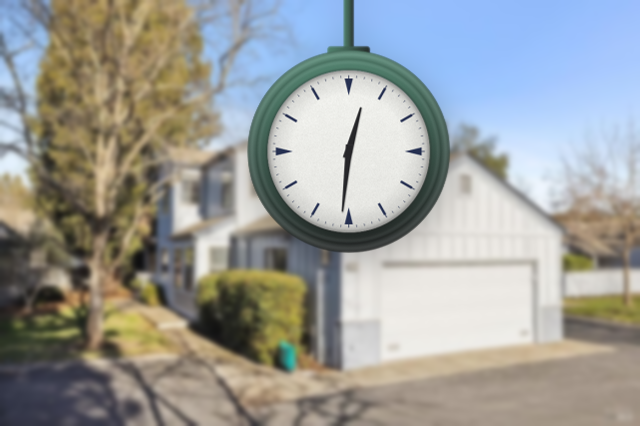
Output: 12h31
